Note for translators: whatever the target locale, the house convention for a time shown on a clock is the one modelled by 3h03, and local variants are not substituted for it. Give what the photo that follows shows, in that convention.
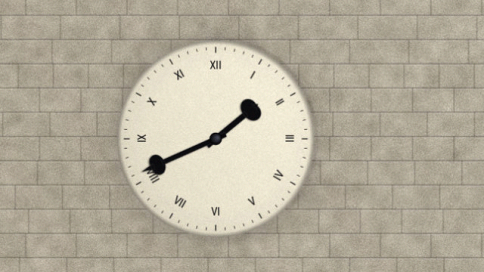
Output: 1h41
